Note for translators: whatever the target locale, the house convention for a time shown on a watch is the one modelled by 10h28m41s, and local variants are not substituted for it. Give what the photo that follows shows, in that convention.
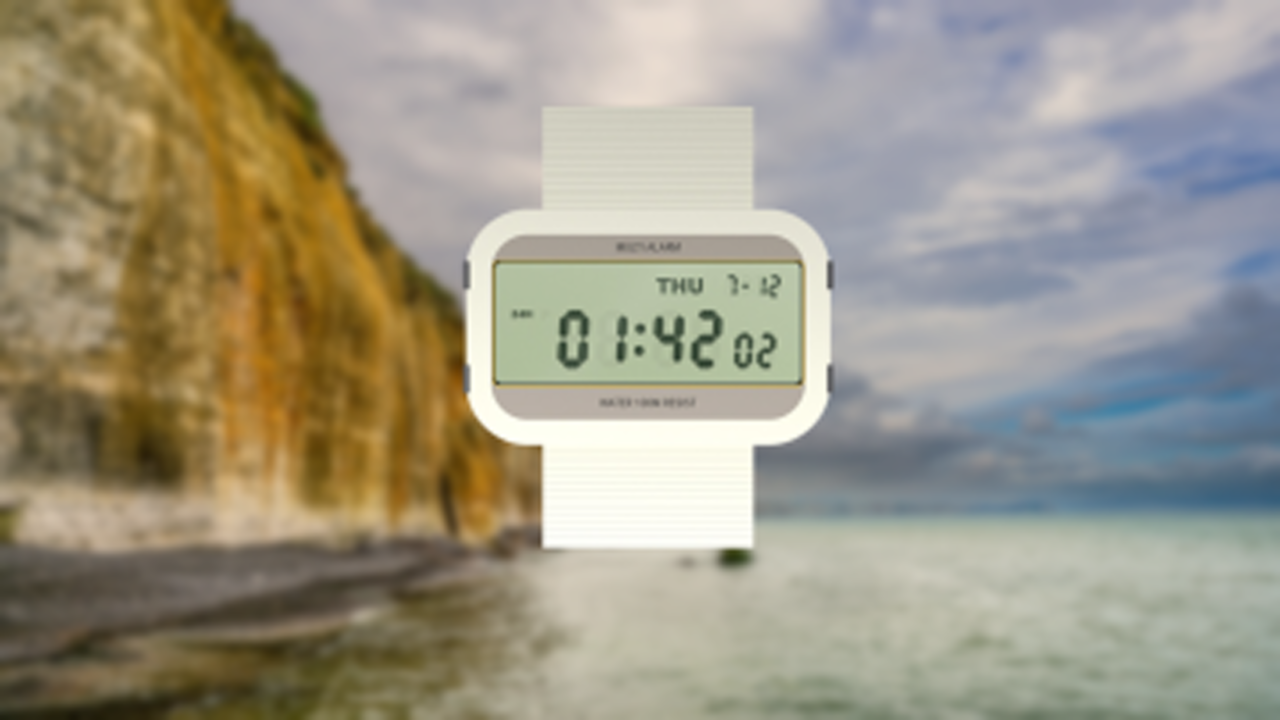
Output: 1h42m02s
